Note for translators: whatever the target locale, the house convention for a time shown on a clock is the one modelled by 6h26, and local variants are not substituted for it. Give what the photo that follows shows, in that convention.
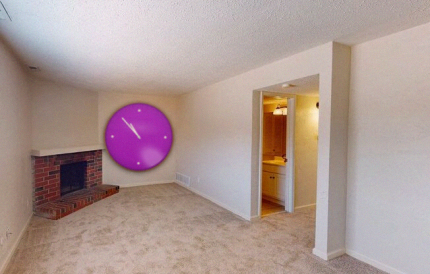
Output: 10h53
